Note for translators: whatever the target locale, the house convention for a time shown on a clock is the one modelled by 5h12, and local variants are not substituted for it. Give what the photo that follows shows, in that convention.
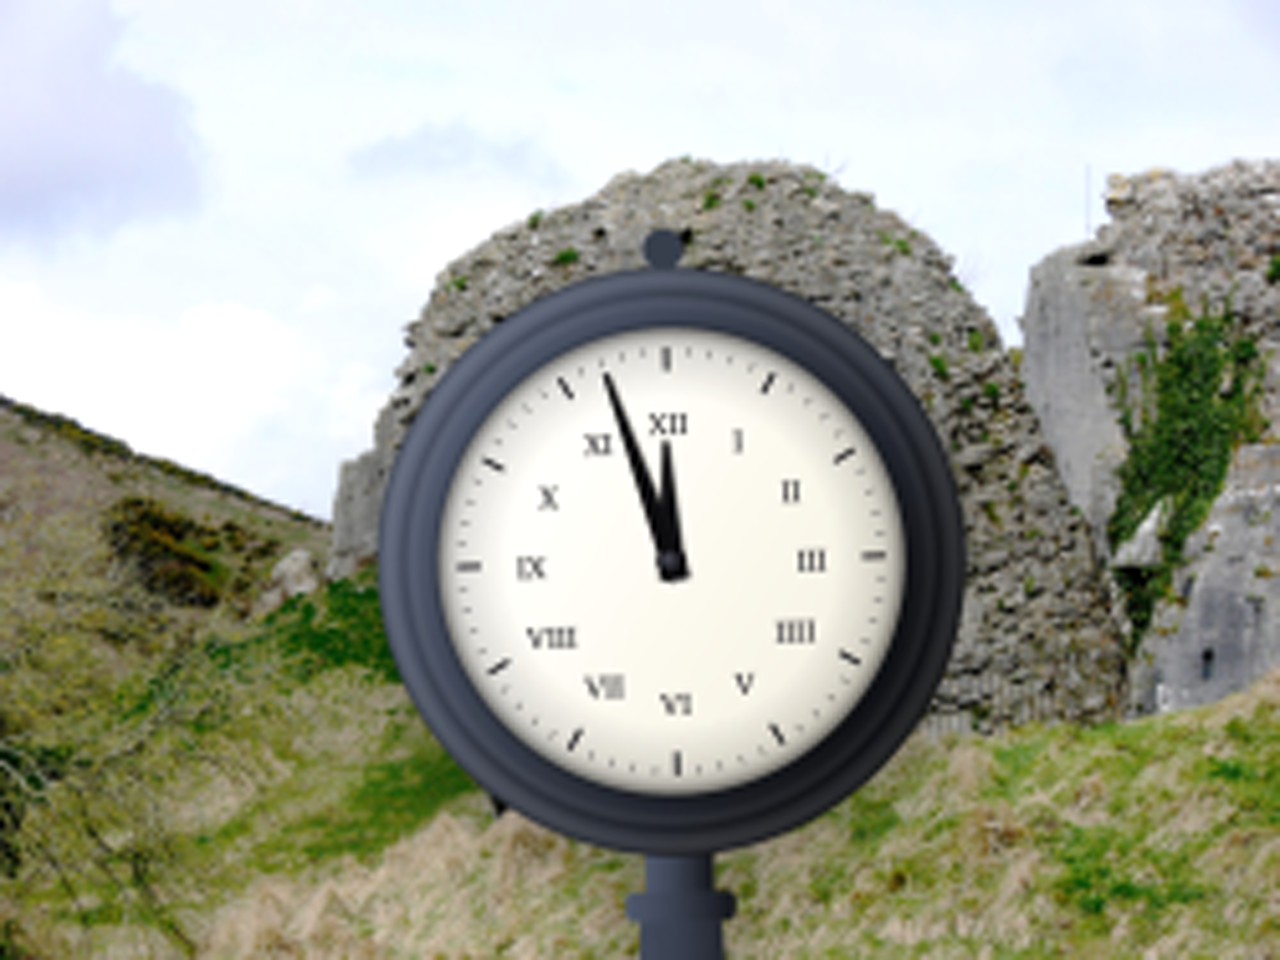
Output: 11h57
